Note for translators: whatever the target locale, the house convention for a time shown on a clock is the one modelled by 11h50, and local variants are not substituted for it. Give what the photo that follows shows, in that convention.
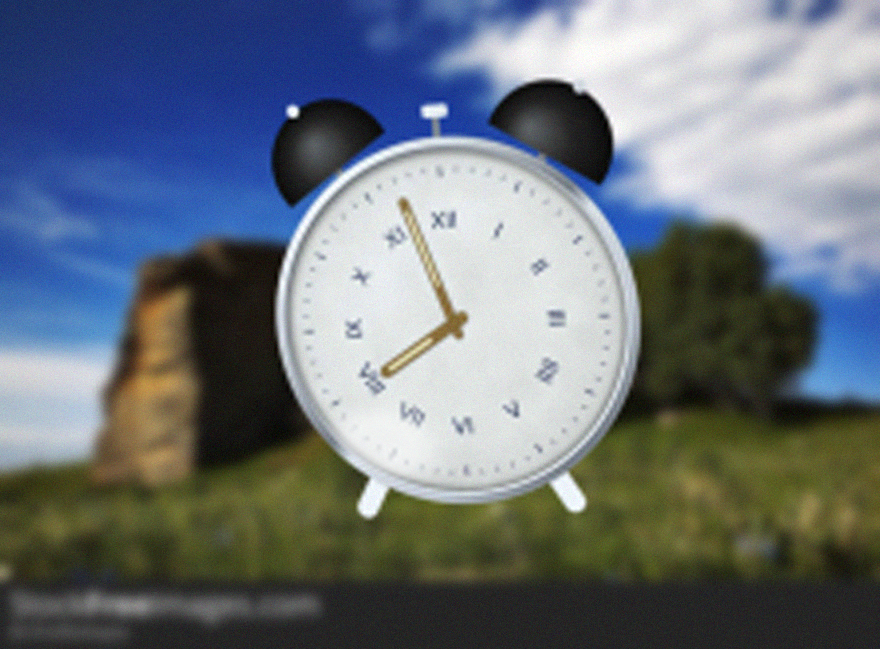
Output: 7h57
